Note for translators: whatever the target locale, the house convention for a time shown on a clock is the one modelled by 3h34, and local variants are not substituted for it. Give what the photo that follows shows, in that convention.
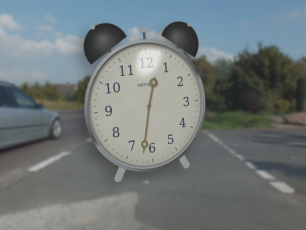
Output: 12h32
